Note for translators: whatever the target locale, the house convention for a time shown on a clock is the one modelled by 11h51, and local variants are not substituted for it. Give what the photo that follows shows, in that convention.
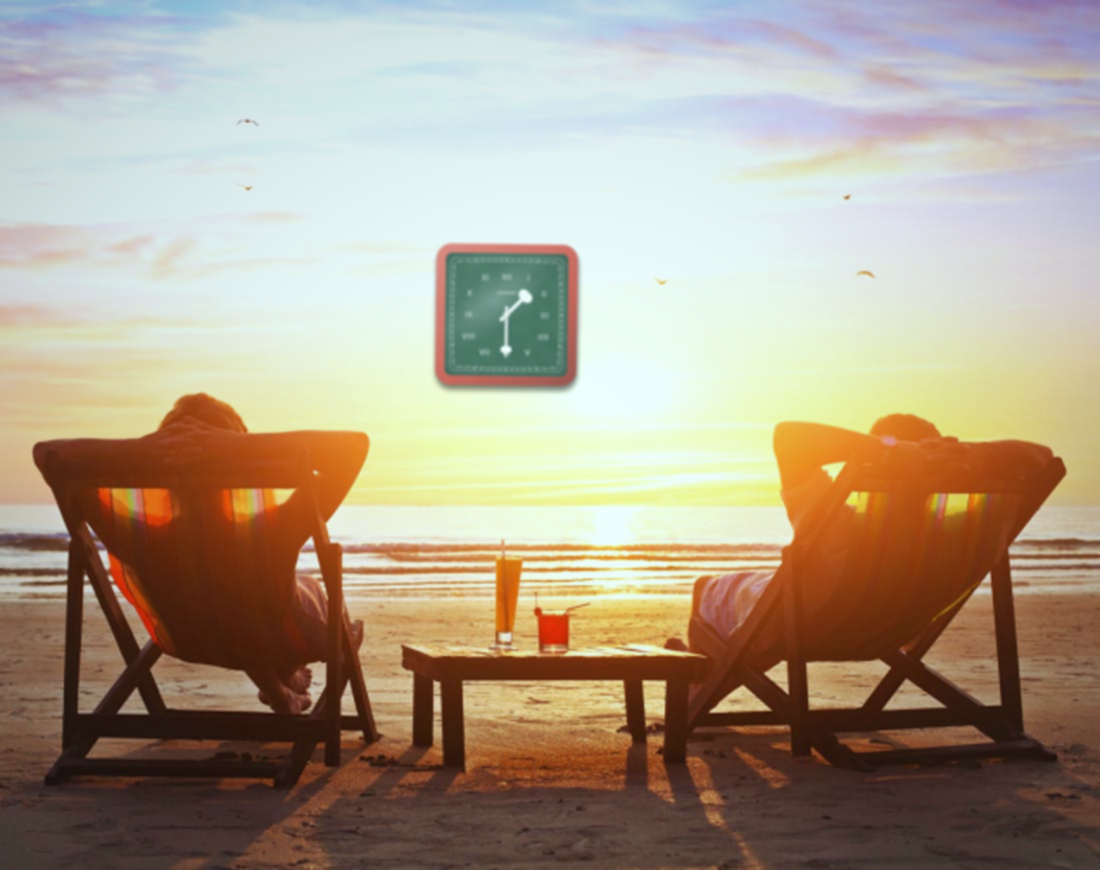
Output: 1h30
